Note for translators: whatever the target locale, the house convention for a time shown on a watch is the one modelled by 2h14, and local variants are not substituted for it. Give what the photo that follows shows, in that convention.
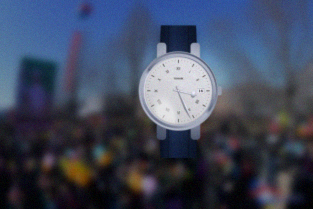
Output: 3h26
